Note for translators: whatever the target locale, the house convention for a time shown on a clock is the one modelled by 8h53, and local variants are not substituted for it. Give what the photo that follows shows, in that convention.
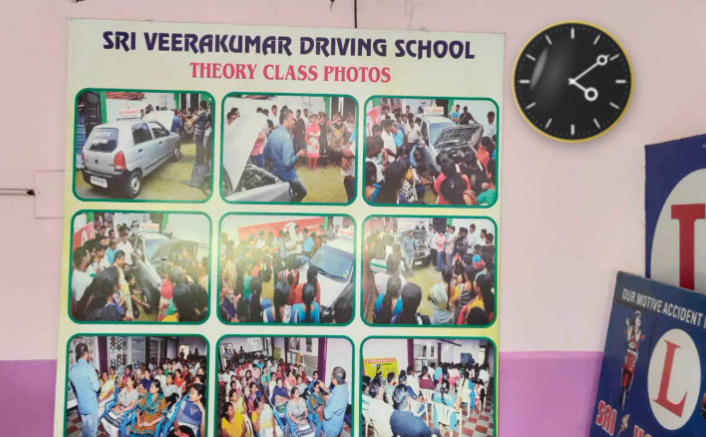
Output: 4h09
